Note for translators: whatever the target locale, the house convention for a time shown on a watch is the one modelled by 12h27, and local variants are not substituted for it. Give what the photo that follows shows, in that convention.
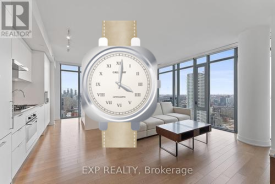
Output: 4h01
